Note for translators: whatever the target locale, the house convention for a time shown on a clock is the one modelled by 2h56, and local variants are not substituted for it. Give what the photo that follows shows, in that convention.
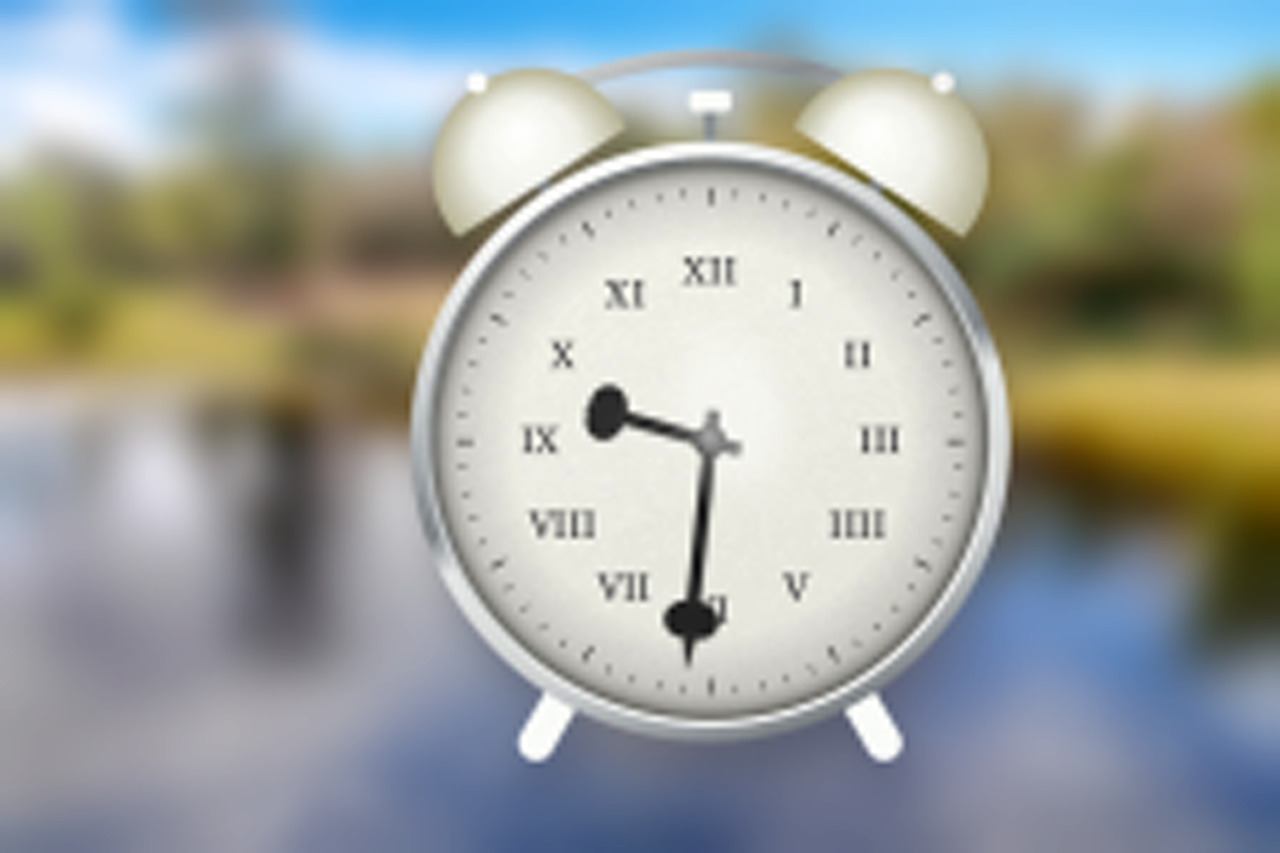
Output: 9h31
